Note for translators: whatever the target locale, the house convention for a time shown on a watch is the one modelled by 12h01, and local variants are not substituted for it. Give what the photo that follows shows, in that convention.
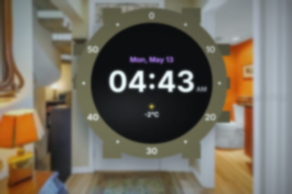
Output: 4h43
